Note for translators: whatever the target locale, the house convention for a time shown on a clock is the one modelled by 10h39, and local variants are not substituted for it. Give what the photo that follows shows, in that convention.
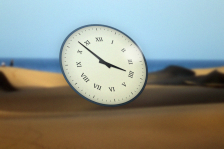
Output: 3h53
